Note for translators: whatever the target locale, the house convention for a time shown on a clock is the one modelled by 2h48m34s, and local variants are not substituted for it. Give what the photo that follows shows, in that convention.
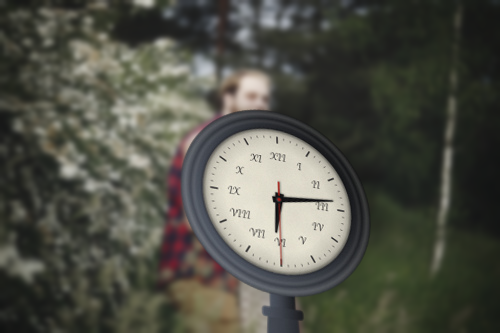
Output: 6h13m30s
